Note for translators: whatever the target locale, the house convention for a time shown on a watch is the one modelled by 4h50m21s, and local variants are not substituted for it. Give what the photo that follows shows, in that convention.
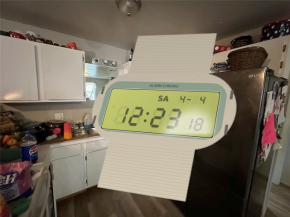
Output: 12h23m18s
